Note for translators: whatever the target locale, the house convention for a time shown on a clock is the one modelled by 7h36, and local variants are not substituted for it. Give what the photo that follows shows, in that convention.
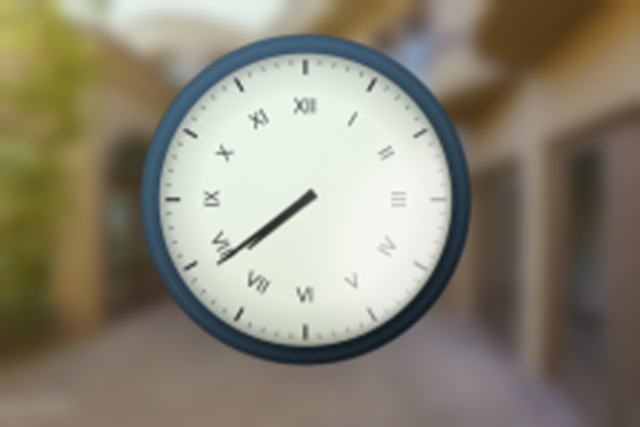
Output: 7h39
